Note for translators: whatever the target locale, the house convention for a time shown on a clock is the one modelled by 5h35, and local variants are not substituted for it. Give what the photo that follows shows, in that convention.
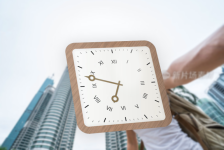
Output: 6h48
